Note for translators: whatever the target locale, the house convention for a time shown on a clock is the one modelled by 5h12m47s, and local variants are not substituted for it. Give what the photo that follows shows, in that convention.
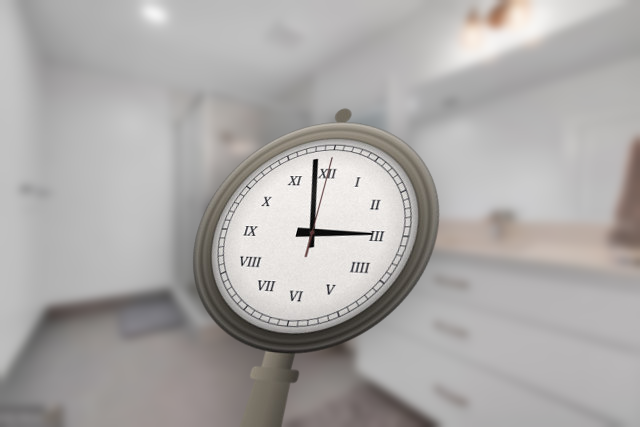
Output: 2h58m00s
